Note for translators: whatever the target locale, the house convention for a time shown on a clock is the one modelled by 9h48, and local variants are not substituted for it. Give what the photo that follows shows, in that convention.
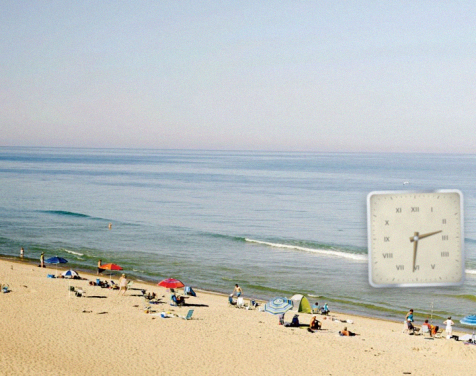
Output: 2h31
